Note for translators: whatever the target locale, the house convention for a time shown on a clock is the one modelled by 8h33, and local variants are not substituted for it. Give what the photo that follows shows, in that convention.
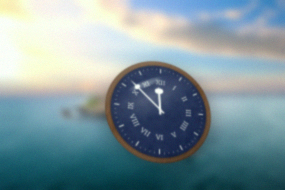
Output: 11h52
